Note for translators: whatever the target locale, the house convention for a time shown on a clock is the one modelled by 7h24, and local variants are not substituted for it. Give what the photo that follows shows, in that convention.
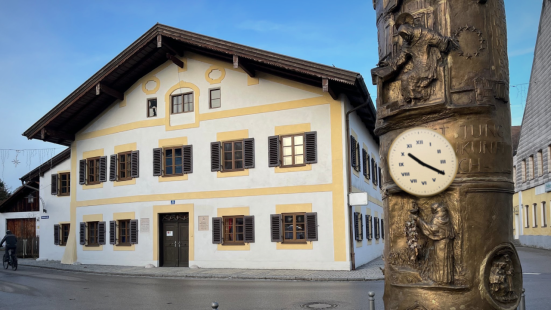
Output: 10h20
